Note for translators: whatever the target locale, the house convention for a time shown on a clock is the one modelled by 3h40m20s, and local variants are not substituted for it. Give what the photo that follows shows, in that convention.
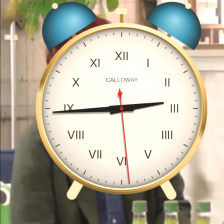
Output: 2h44m29s
